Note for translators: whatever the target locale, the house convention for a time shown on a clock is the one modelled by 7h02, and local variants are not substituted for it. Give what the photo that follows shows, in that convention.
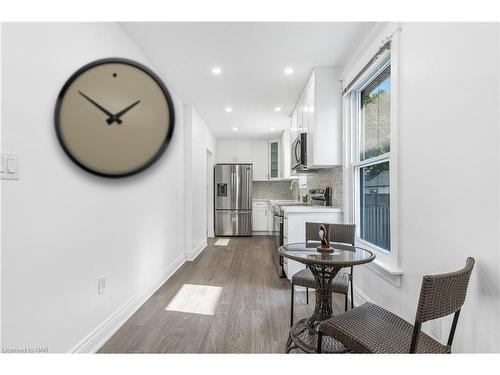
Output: 1h51
